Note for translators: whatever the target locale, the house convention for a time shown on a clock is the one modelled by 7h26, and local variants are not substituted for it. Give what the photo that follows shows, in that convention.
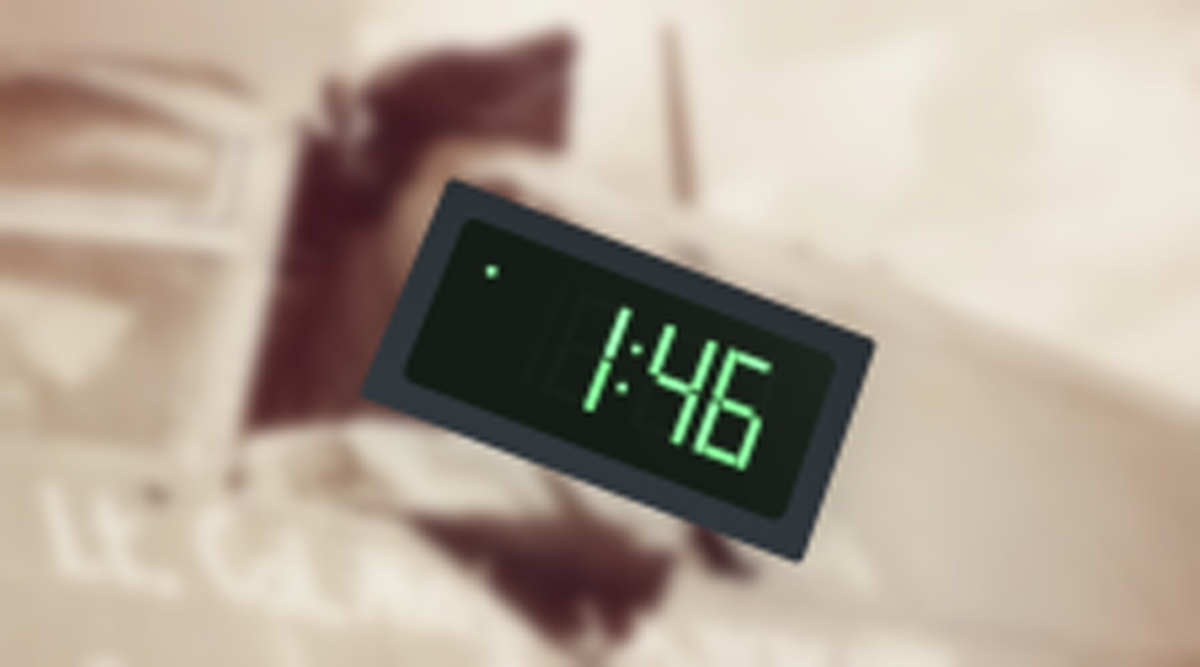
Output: 1h46
